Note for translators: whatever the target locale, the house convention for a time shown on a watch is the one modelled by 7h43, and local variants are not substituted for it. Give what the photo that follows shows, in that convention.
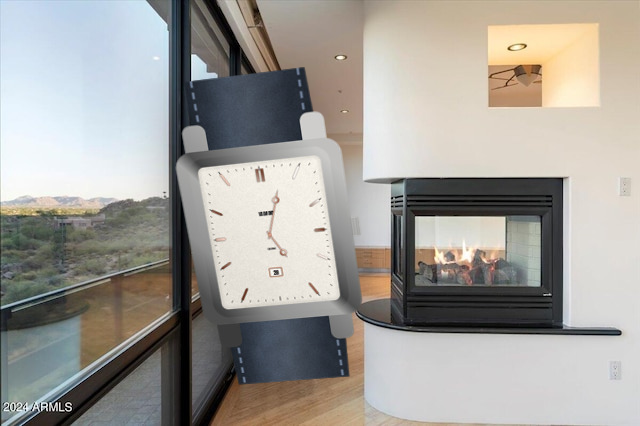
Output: 5h03
